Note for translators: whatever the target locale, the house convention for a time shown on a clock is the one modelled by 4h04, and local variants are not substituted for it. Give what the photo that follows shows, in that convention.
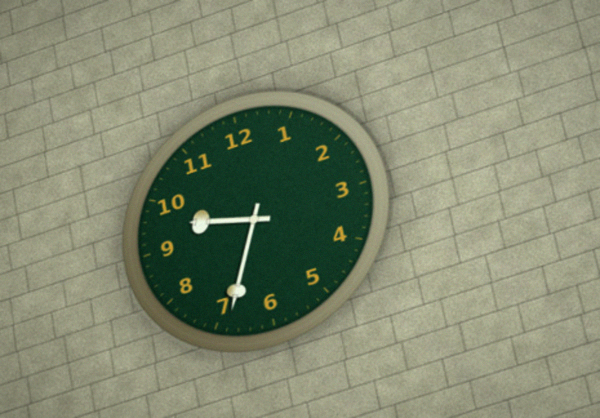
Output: 9h34
